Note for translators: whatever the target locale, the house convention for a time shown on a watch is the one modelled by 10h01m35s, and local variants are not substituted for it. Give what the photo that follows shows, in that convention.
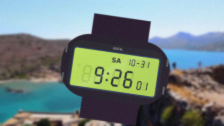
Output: 9h26m01s
